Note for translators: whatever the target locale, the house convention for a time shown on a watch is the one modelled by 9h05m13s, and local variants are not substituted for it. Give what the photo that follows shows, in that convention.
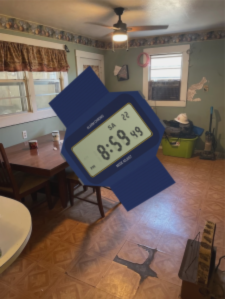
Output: 8h59m49s
